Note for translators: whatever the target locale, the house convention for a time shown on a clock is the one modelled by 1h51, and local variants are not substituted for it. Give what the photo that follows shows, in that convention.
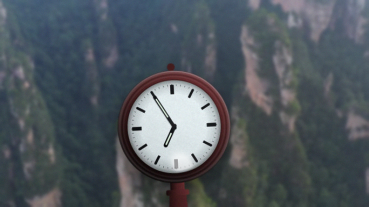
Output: 6h55
